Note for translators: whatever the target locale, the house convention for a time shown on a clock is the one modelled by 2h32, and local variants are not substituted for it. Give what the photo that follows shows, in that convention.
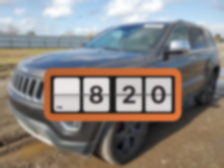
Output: 8h20
